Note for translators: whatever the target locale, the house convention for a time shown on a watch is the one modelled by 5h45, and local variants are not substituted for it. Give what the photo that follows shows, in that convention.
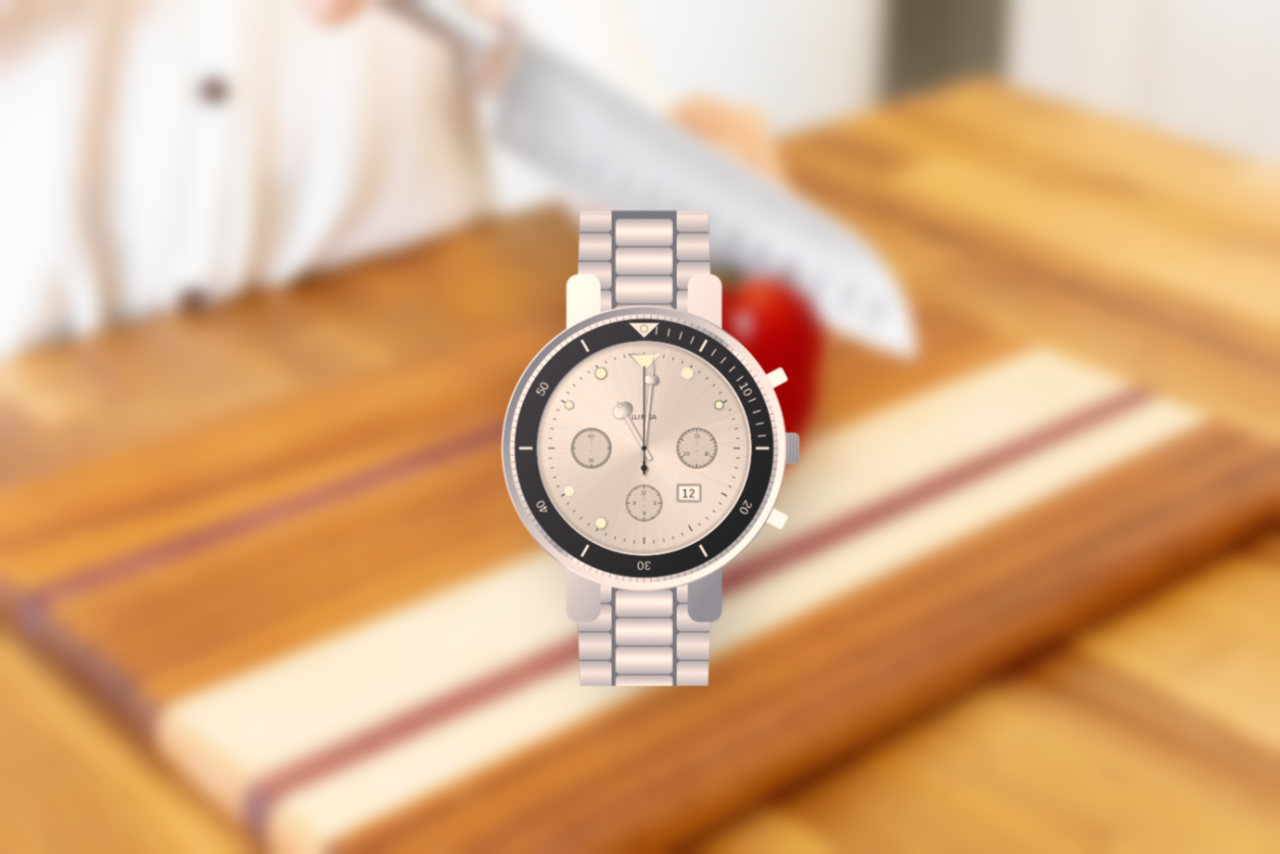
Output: 11h01
